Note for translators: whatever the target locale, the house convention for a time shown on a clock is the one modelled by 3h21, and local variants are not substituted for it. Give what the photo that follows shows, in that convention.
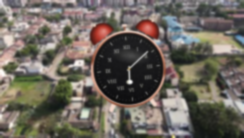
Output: 6h09
